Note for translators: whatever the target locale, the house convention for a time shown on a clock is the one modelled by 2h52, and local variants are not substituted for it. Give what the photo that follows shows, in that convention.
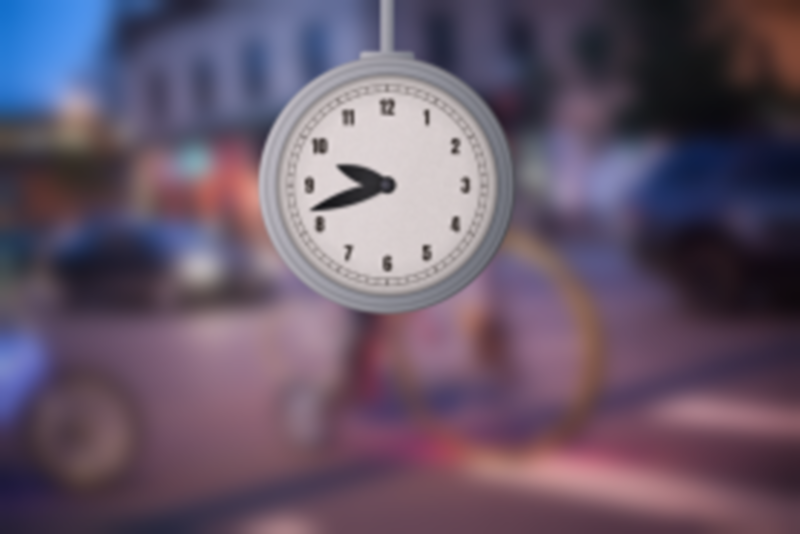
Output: 9h42
